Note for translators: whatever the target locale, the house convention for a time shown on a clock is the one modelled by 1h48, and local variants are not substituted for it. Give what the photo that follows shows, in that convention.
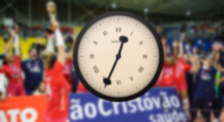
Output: 12h34
